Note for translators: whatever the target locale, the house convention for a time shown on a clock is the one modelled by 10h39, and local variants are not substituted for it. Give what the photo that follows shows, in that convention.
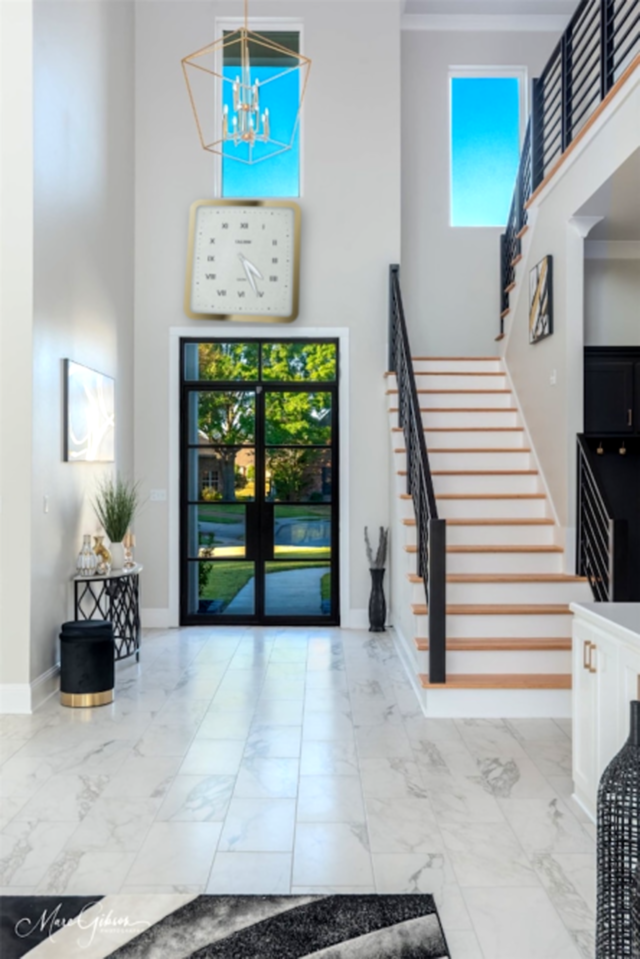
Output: 4h26
